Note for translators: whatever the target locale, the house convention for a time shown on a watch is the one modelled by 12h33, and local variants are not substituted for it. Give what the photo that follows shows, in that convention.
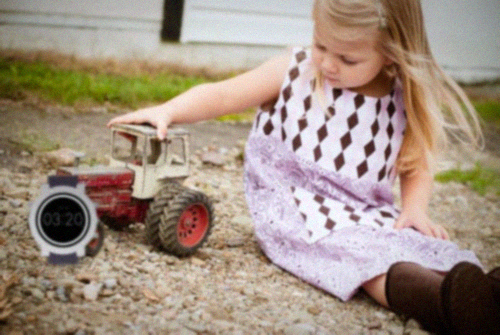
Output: 3h20
